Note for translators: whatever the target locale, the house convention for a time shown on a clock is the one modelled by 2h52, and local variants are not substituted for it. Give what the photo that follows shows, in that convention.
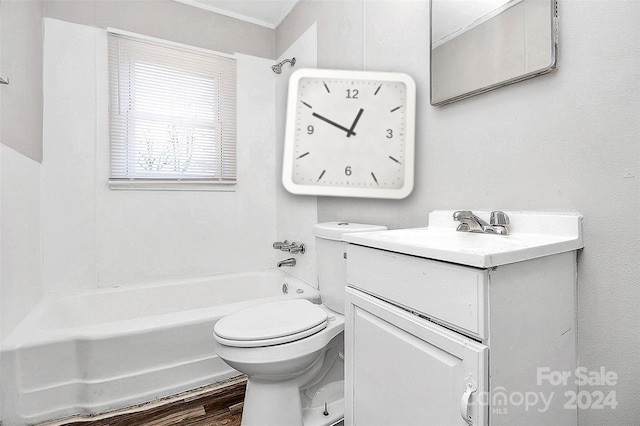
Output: 12h49
